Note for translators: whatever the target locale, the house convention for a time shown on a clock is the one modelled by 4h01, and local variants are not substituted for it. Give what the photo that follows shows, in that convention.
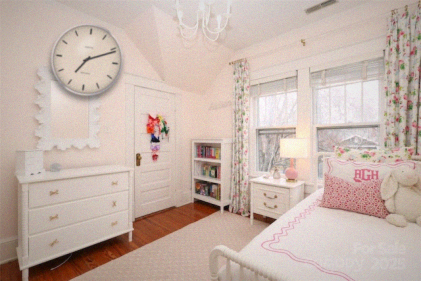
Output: 7h11
